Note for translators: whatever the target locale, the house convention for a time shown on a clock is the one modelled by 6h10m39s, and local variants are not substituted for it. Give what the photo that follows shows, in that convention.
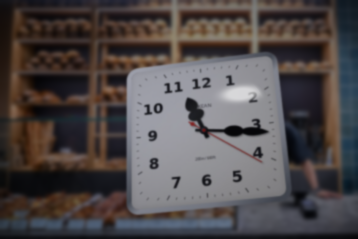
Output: 11h16m21s
